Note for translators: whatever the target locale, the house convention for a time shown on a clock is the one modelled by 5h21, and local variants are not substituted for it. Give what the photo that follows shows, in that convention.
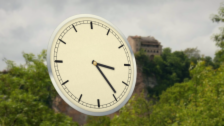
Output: 3h24
